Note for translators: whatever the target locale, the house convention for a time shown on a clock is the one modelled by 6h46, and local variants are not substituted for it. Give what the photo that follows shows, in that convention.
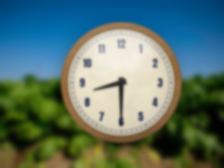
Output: 8h30
